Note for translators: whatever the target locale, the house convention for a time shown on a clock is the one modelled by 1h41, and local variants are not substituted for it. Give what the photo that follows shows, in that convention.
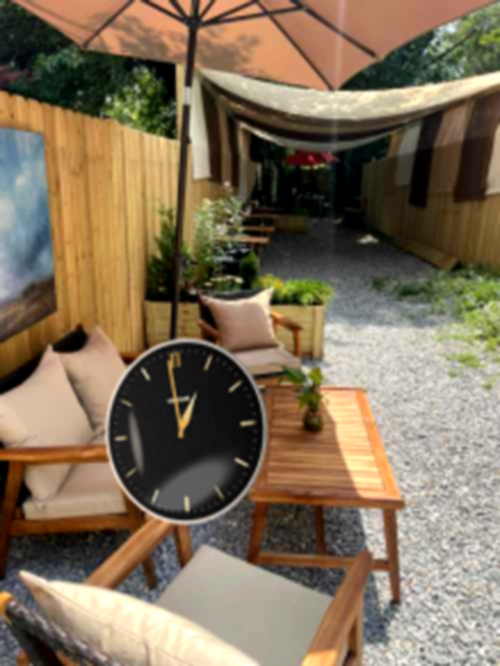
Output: 12h59
